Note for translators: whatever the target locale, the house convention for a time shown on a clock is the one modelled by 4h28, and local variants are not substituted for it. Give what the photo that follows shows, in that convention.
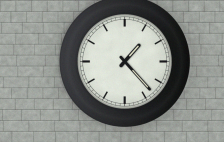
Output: 1h23
